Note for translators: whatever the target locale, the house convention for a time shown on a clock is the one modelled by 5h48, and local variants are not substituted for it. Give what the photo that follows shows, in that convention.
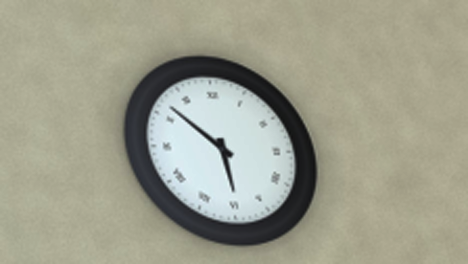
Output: 5h52
